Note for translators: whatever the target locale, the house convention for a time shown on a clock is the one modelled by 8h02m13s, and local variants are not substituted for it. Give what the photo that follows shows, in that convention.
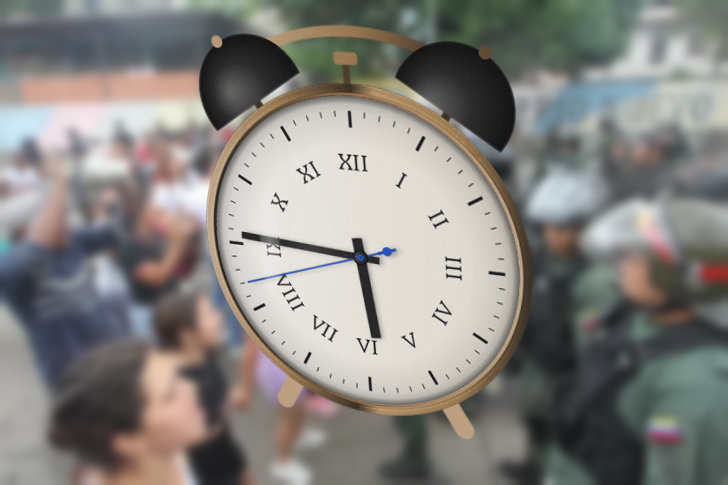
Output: 5h45m42s
